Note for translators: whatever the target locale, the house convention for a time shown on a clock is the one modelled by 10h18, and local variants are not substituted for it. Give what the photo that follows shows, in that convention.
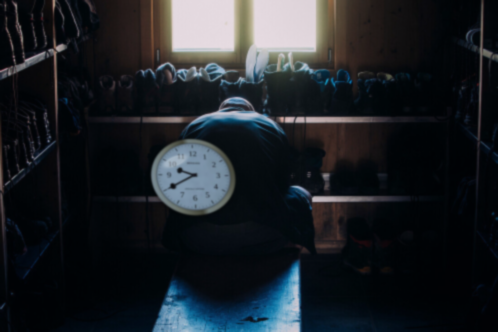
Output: 9h40
